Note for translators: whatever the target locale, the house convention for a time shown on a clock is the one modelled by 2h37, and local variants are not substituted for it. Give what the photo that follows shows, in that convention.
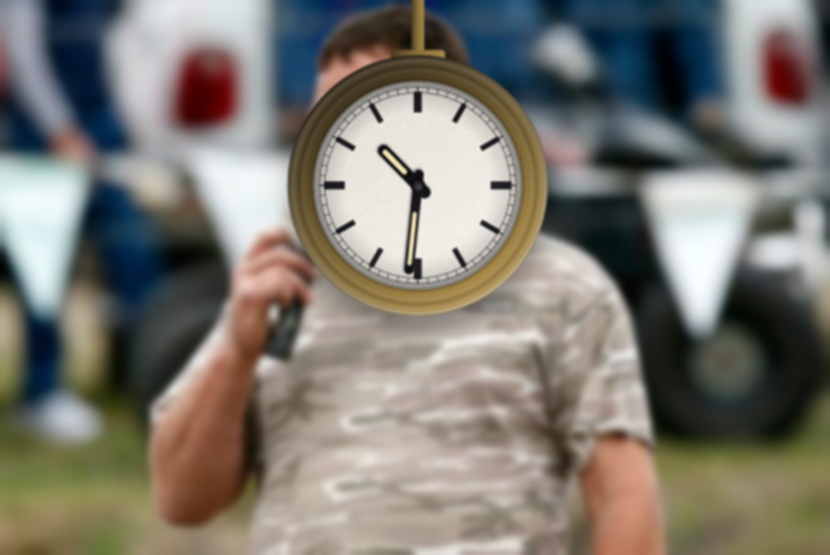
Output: 10h31
